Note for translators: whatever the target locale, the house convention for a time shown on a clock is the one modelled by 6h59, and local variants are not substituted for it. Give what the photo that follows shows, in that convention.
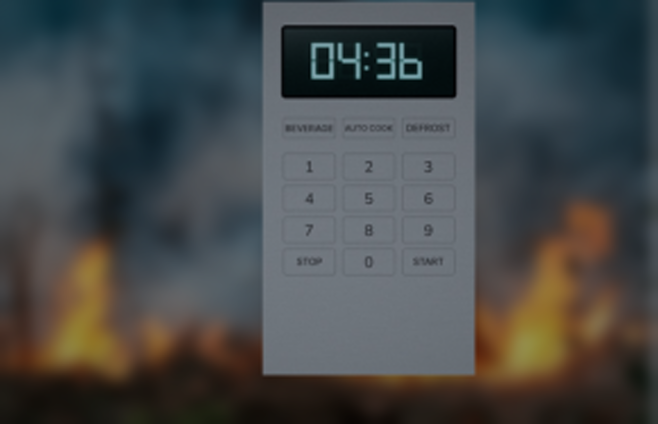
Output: 4h36
